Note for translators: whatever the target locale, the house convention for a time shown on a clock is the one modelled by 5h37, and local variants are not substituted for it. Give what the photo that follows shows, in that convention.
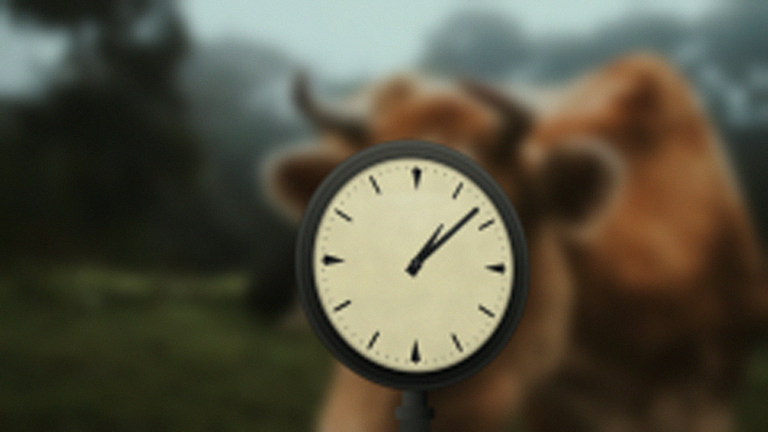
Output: 1h08
